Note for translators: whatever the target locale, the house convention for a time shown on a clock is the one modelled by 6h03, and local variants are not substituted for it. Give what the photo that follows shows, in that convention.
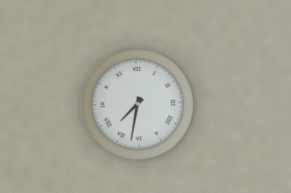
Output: 7h32
